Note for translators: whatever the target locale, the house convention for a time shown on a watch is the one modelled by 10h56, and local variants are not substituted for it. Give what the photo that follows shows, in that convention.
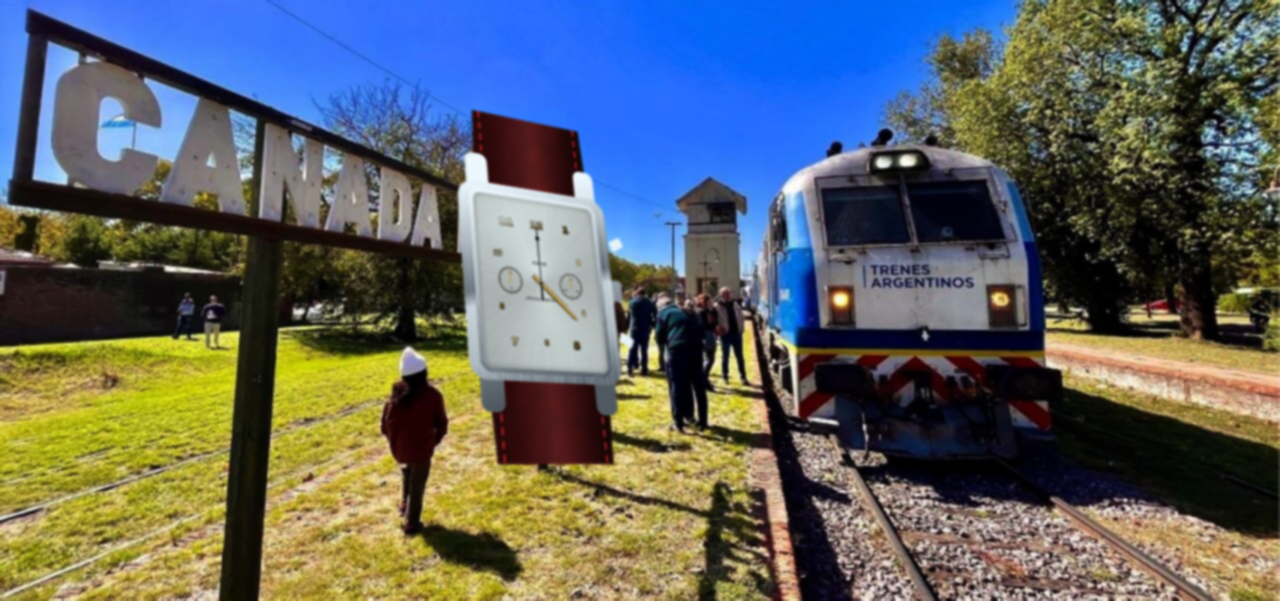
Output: 4h22
